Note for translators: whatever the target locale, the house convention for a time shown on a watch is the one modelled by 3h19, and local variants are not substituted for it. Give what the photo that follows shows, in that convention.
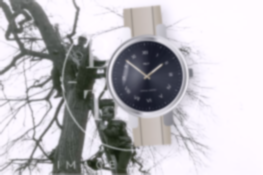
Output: 1h52
